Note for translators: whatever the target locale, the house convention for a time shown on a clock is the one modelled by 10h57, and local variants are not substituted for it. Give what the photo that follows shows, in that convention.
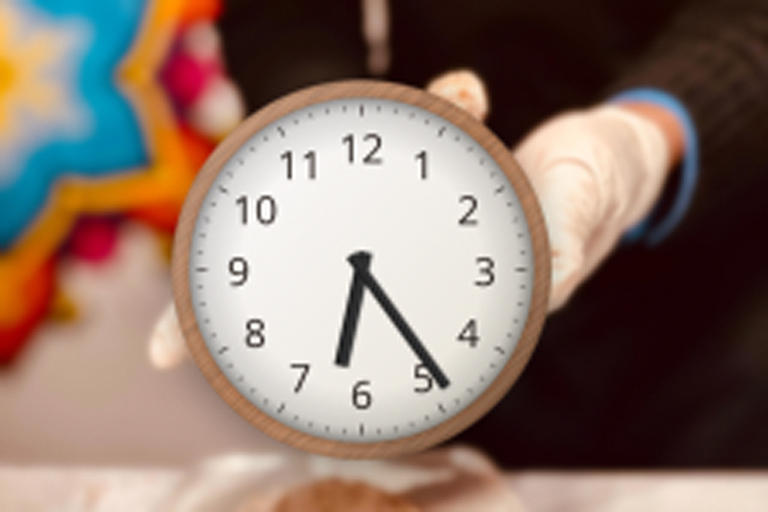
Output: 6h24
